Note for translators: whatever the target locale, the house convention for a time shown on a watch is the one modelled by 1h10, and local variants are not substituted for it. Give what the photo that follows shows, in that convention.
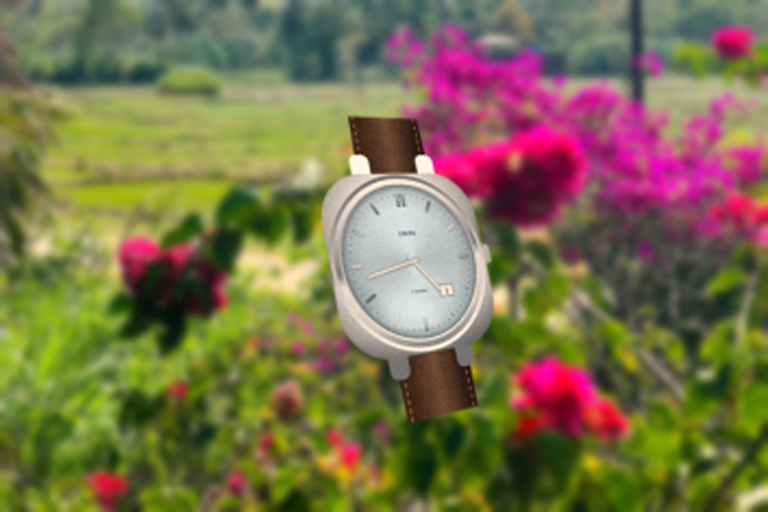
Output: 4h43
